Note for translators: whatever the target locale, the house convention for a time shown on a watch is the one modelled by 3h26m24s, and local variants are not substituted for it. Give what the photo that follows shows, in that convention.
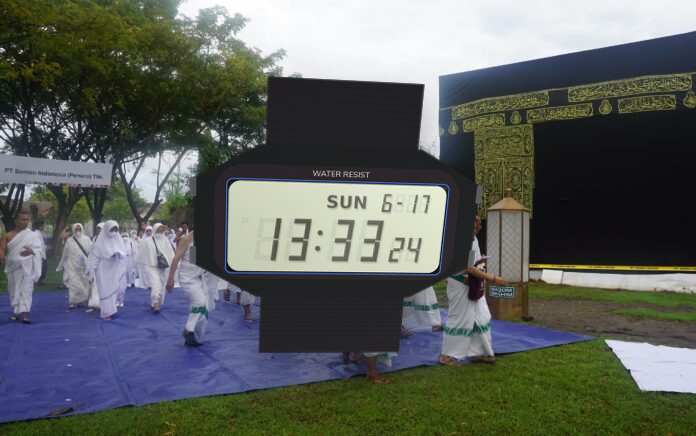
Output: 13h33m24s
